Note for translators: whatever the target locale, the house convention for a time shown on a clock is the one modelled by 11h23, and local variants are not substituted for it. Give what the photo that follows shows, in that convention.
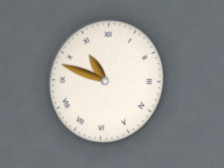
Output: 10h48
